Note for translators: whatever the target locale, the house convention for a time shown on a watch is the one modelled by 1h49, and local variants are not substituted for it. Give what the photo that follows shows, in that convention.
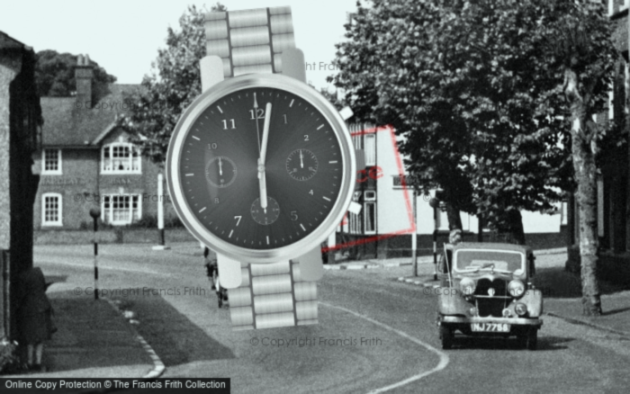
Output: 6h02
